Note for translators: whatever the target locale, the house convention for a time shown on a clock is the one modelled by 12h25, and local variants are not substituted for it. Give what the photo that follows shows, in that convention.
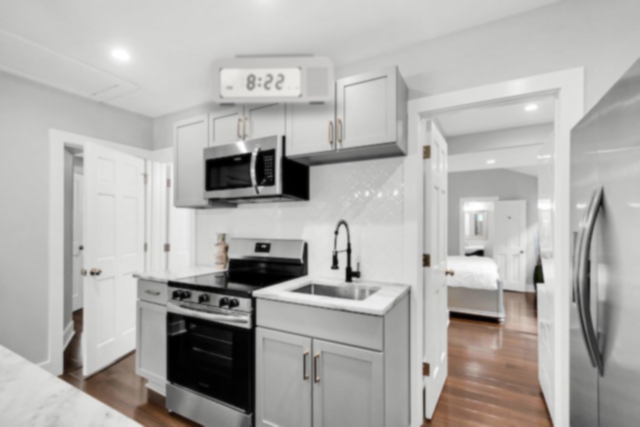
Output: 8h22
